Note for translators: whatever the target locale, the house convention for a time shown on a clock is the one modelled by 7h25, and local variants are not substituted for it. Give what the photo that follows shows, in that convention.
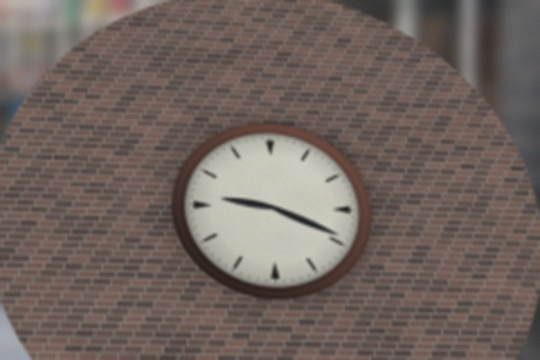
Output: 9h19
